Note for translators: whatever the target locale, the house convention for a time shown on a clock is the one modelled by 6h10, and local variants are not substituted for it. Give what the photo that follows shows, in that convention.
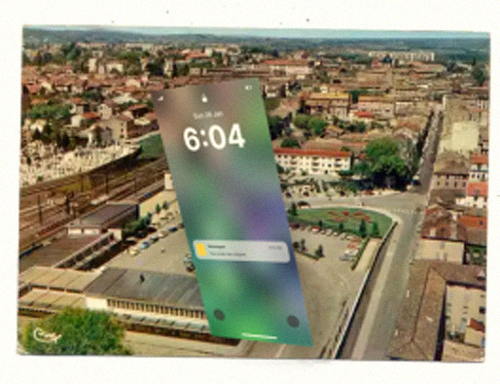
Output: 6h04
